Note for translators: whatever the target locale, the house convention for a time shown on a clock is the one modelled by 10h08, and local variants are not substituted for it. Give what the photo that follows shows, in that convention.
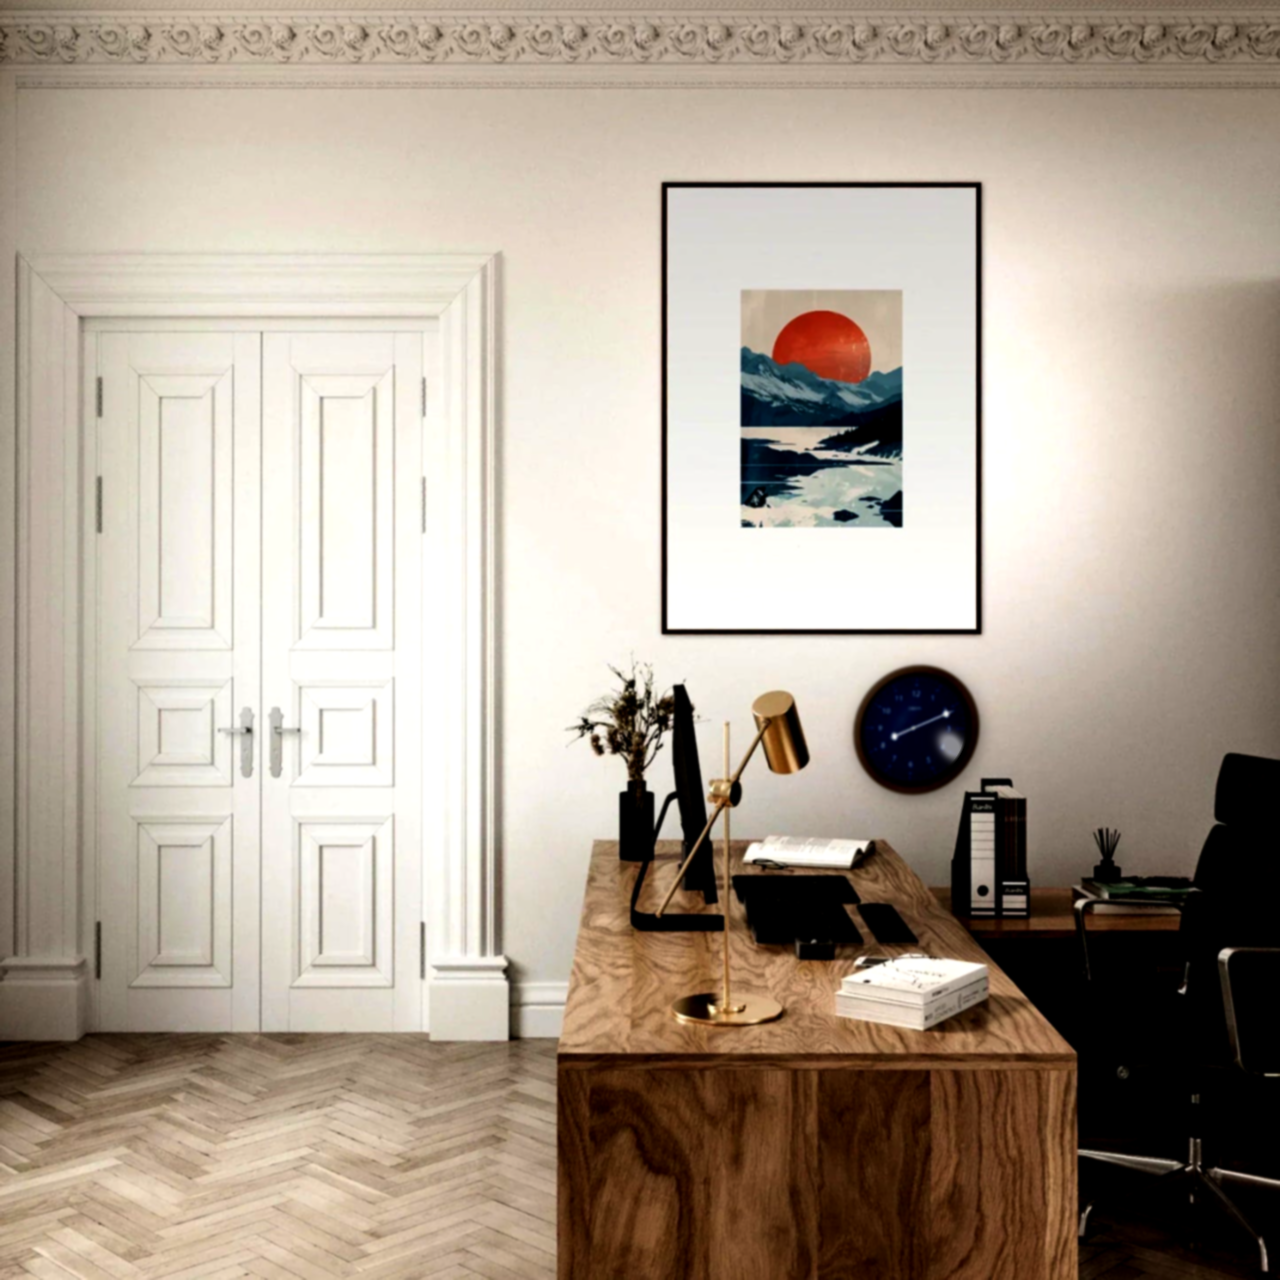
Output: 8h11
